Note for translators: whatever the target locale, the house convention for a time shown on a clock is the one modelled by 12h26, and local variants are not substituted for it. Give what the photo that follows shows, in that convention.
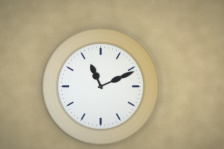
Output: 11h11
